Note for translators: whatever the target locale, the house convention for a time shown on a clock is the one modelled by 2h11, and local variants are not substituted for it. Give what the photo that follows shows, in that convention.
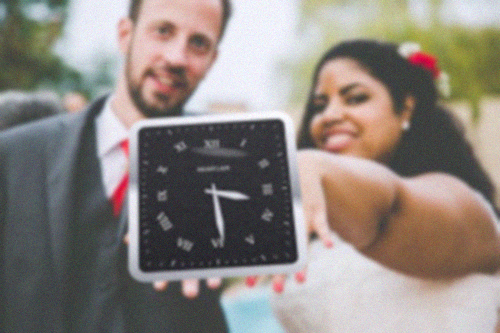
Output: 3h29
